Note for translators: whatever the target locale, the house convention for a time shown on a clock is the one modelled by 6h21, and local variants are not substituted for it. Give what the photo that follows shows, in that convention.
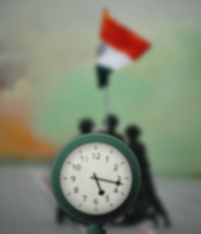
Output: 5h17
